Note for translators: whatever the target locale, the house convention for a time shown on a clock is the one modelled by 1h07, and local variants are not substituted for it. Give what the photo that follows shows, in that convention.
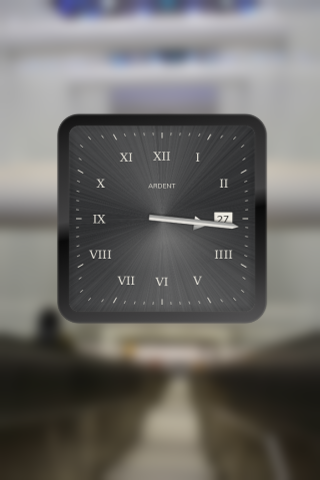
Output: 3h16
